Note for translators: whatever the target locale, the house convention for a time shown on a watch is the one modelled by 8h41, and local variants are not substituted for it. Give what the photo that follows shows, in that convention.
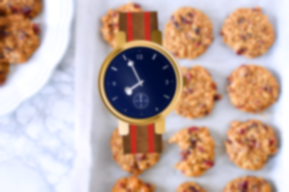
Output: 7h56
